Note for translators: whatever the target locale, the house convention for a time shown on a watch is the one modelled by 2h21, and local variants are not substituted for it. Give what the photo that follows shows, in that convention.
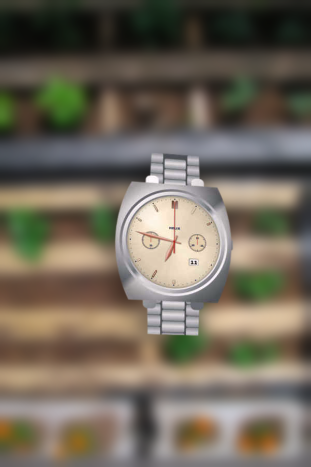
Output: 6h47
